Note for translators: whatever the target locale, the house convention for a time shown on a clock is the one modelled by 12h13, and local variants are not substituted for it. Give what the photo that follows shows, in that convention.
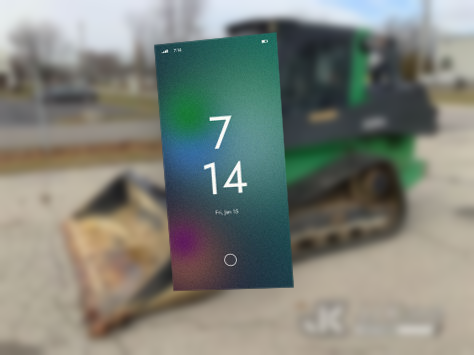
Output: 7h14
